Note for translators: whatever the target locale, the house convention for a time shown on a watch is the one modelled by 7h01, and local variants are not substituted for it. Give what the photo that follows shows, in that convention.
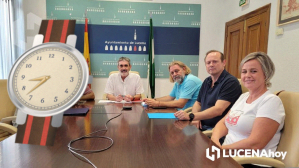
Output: 8h37
